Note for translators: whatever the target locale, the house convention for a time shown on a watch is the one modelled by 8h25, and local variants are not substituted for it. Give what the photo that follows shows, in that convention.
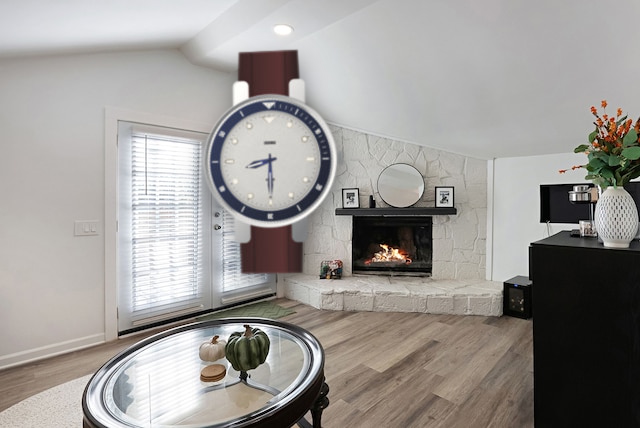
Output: 8h30
